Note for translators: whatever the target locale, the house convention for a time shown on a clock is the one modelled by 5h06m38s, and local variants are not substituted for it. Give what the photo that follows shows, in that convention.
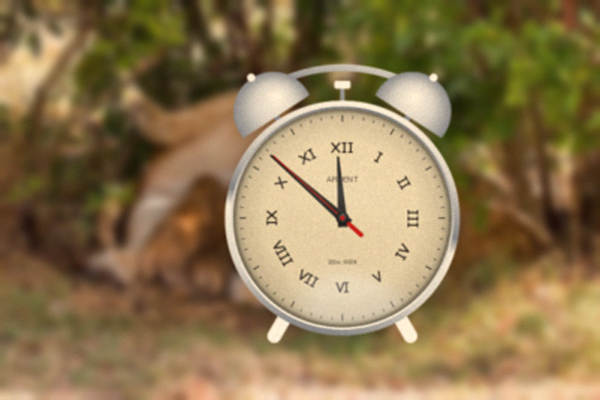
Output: 11h51m52s
